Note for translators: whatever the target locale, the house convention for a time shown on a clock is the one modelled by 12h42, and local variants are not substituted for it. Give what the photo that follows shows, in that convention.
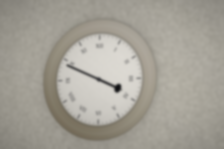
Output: 3h49
